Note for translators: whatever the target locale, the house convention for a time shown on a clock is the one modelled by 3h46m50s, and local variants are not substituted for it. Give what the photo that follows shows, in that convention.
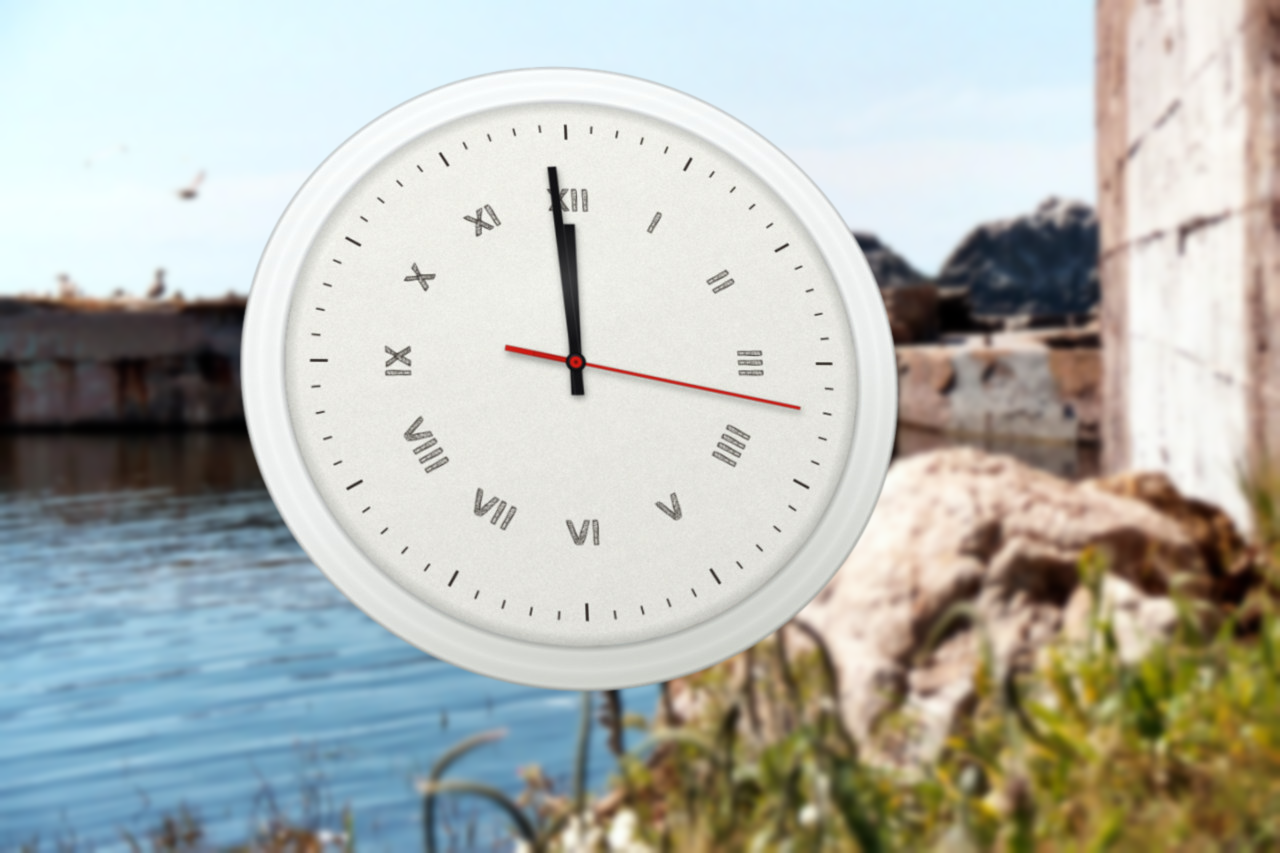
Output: 11h59m17s
